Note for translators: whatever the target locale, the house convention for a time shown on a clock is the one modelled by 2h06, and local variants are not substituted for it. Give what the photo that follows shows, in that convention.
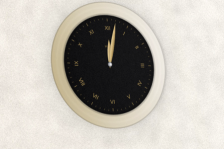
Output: 12h02
